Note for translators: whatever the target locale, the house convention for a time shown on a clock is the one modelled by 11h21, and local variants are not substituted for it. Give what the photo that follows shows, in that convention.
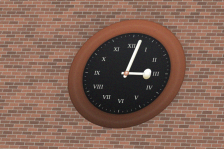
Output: 3h02
